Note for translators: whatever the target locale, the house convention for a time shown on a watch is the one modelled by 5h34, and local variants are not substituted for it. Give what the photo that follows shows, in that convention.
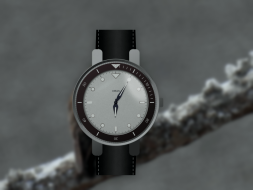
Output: 6h05
